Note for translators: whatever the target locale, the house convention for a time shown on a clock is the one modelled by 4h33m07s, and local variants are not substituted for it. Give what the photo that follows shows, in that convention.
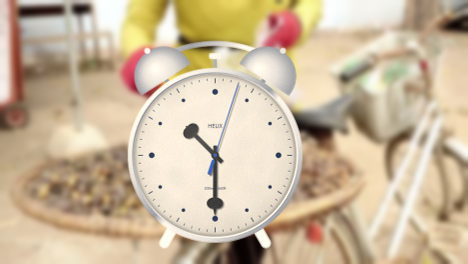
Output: 10h30m03s
